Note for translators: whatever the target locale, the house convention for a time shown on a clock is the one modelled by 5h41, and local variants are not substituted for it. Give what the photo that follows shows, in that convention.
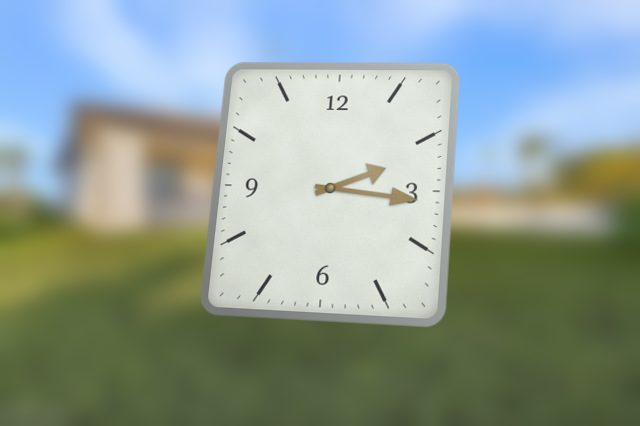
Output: 2h16
